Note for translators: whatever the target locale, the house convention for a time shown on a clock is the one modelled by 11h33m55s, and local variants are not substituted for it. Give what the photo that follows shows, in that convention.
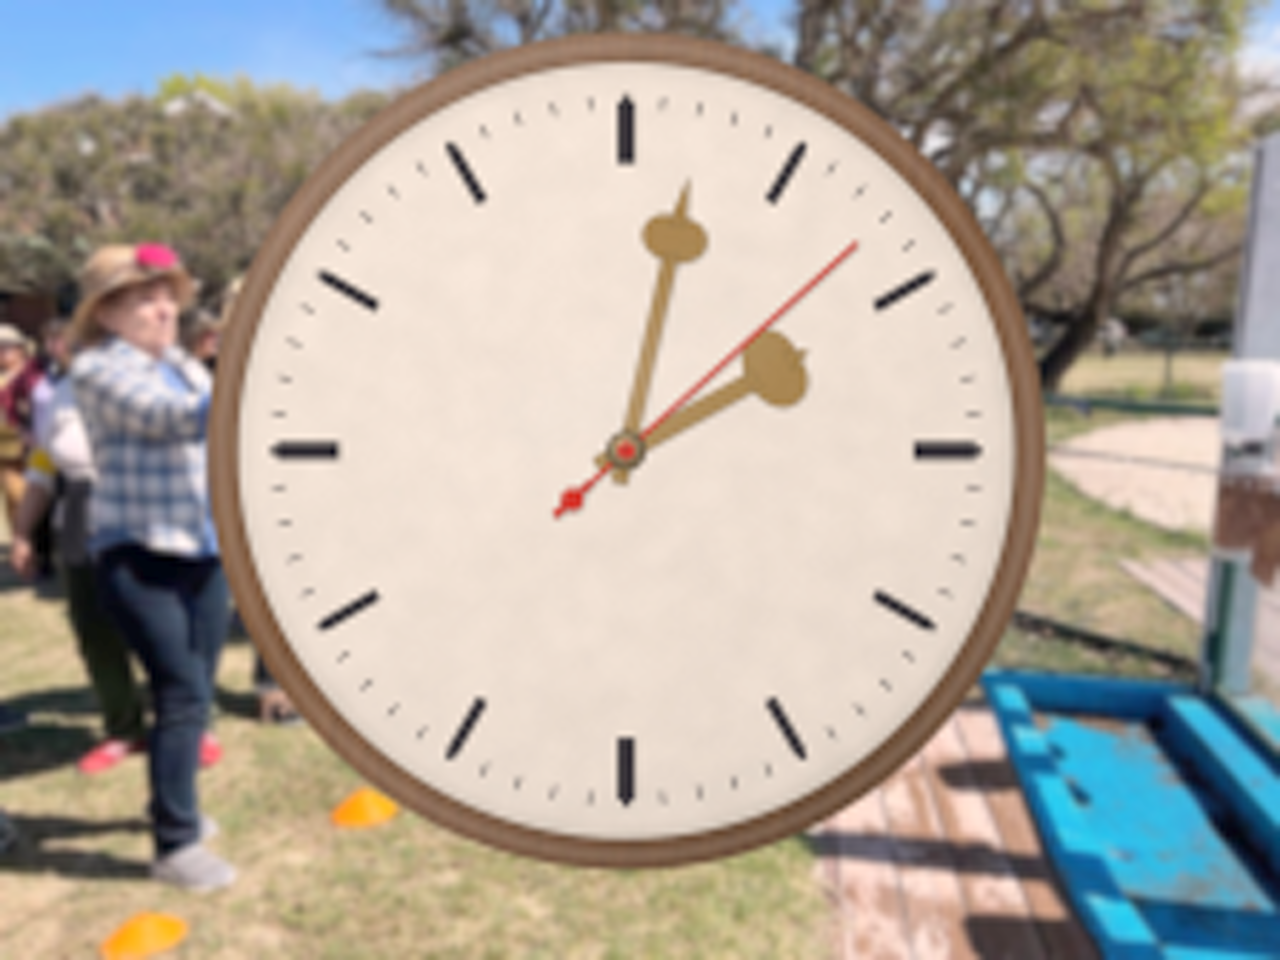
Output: 2h02m08s
